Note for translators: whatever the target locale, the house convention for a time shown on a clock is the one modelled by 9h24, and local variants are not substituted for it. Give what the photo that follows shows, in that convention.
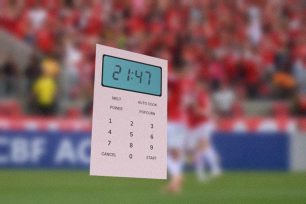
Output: 21h47
